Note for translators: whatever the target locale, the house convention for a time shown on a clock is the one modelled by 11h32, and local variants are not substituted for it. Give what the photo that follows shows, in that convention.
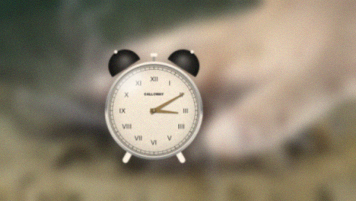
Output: 3h10
